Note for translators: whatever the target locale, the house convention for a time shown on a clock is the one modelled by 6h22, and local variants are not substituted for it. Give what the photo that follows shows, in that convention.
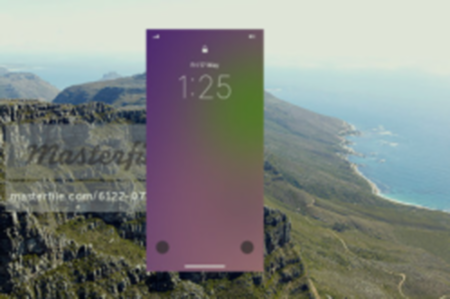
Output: 1h25
